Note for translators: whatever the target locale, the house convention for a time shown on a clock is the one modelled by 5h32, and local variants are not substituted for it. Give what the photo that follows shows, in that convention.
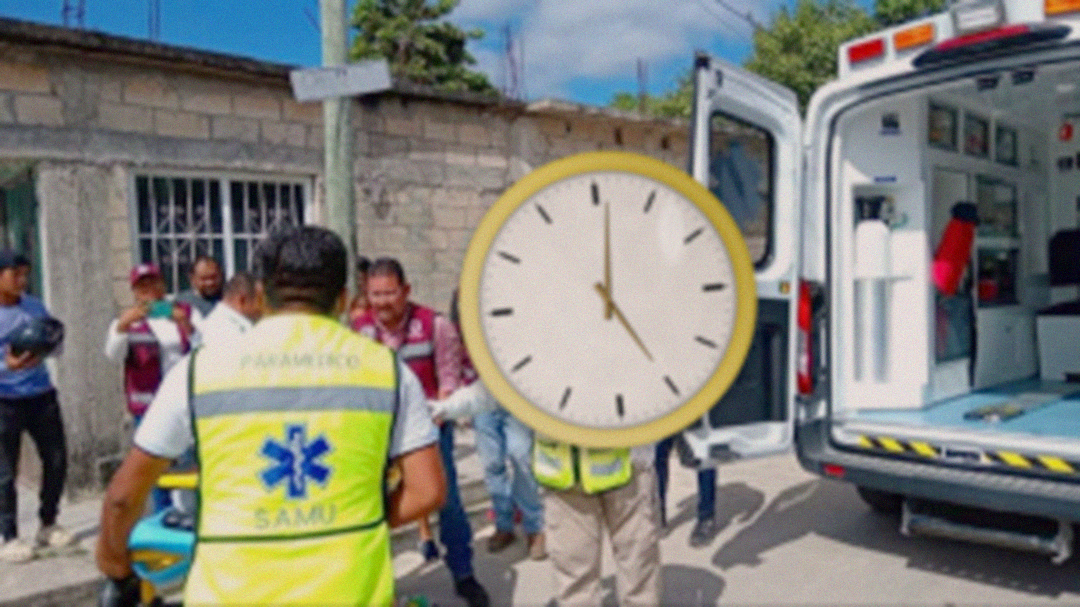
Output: 5h01
